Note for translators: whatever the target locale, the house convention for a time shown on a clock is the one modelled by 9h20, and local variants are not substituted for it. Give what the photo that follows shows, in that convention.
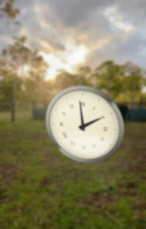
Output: 1h59
